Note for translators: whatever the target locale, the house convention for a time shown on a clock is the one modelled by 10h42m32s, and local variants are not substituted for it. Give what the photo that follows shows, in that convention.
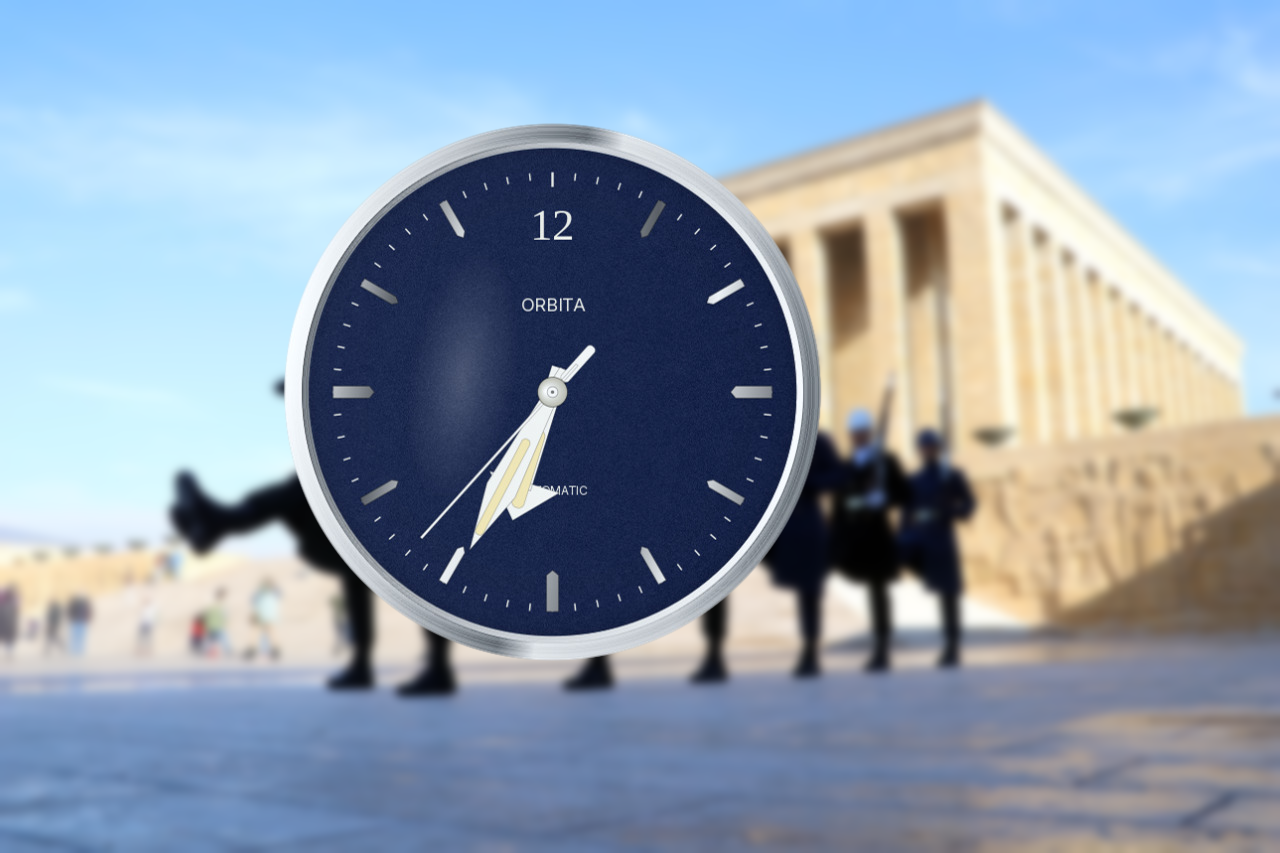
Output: 6h34m37s
